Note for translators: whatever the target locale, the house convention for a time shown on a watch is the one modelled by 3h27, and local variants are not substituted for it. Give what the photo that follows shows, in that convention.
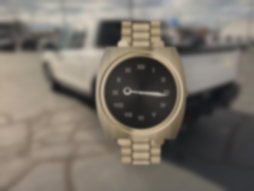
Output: 9h16
